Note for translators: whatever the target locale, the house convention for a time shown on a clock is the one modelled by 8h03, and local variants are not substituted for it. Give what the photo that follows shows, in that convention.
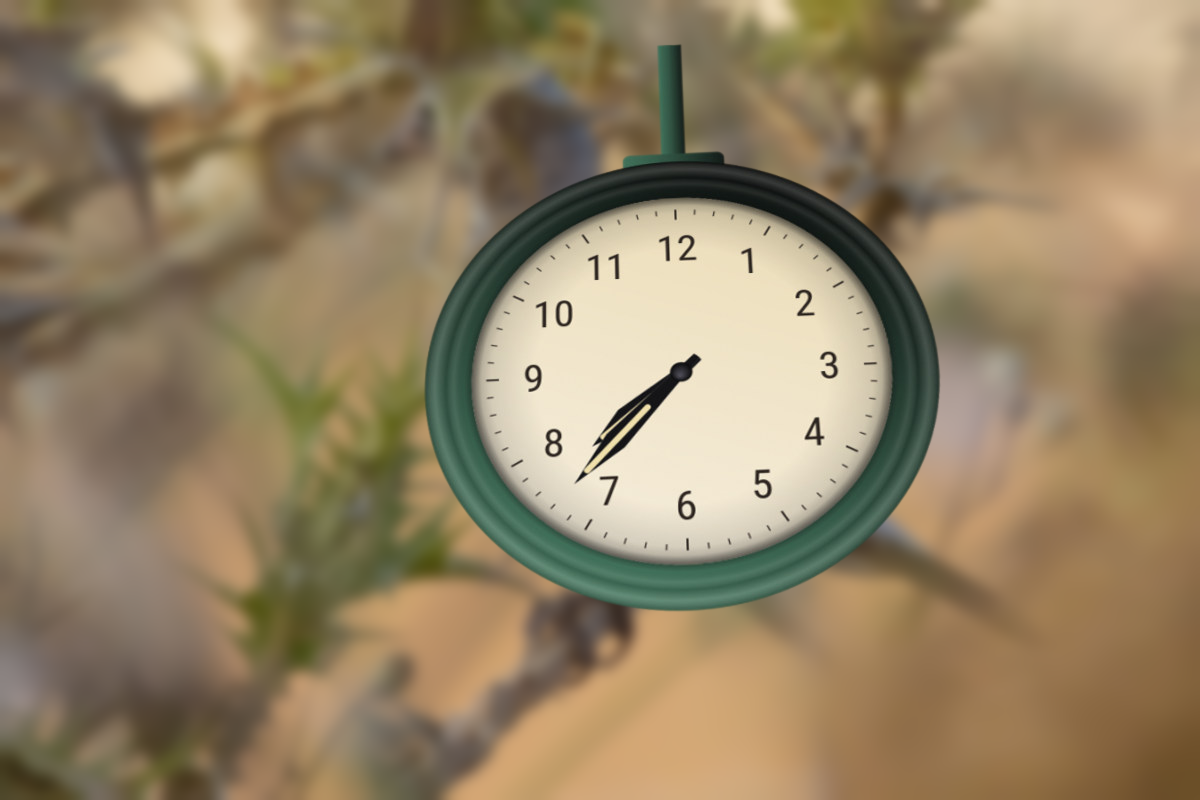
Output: 7h37
